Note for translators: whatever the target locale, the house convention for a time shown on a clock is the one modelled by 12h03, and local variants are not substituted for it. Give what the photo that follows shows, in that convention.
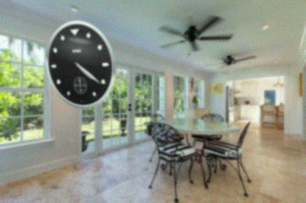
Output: 4h21
